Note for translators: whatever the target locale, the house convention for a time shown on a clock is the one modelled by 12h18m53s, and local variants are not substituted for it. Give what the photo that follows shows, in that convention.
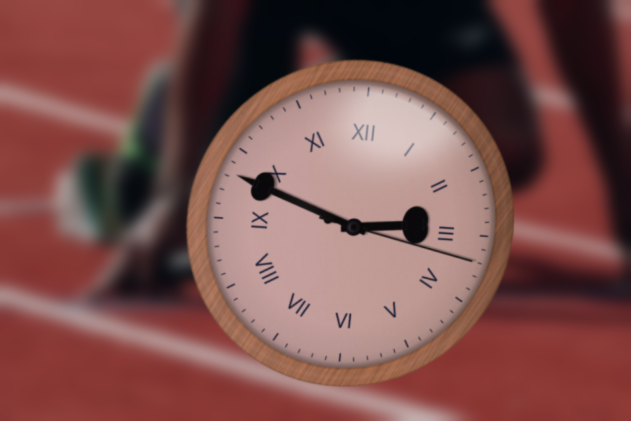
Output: 2h48m17s
